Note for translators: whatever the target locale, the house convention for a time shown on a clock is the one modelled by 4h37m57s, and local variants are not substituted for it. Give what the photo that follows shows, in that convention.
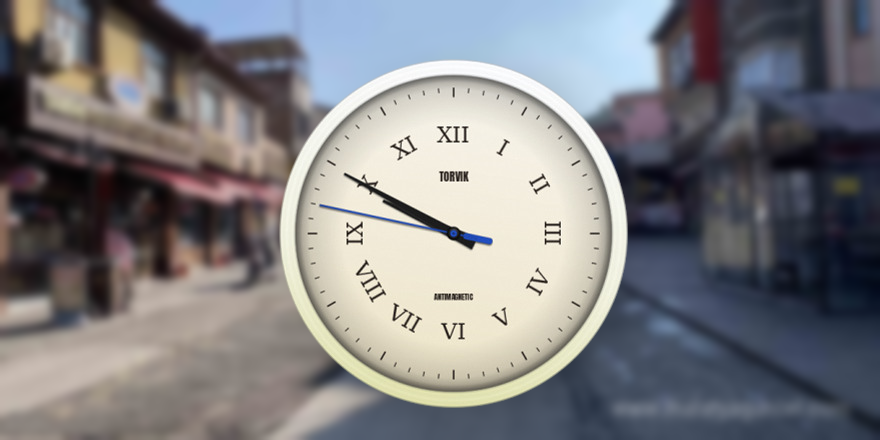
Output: 9h49m47s
